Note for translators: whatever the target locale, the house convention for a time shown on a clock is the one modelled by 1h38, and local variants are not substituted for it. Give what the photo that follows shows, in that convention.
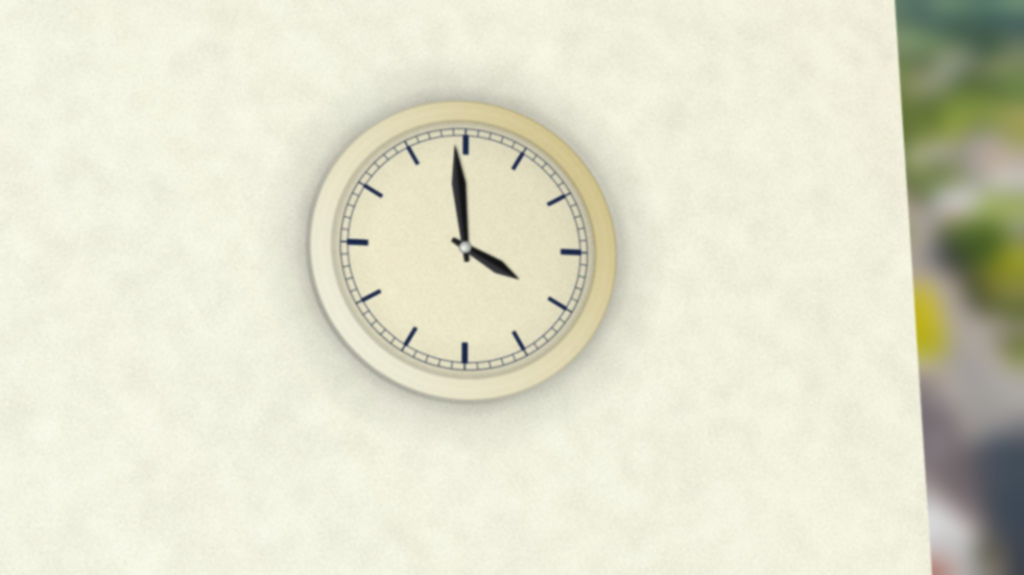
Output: 3h59
